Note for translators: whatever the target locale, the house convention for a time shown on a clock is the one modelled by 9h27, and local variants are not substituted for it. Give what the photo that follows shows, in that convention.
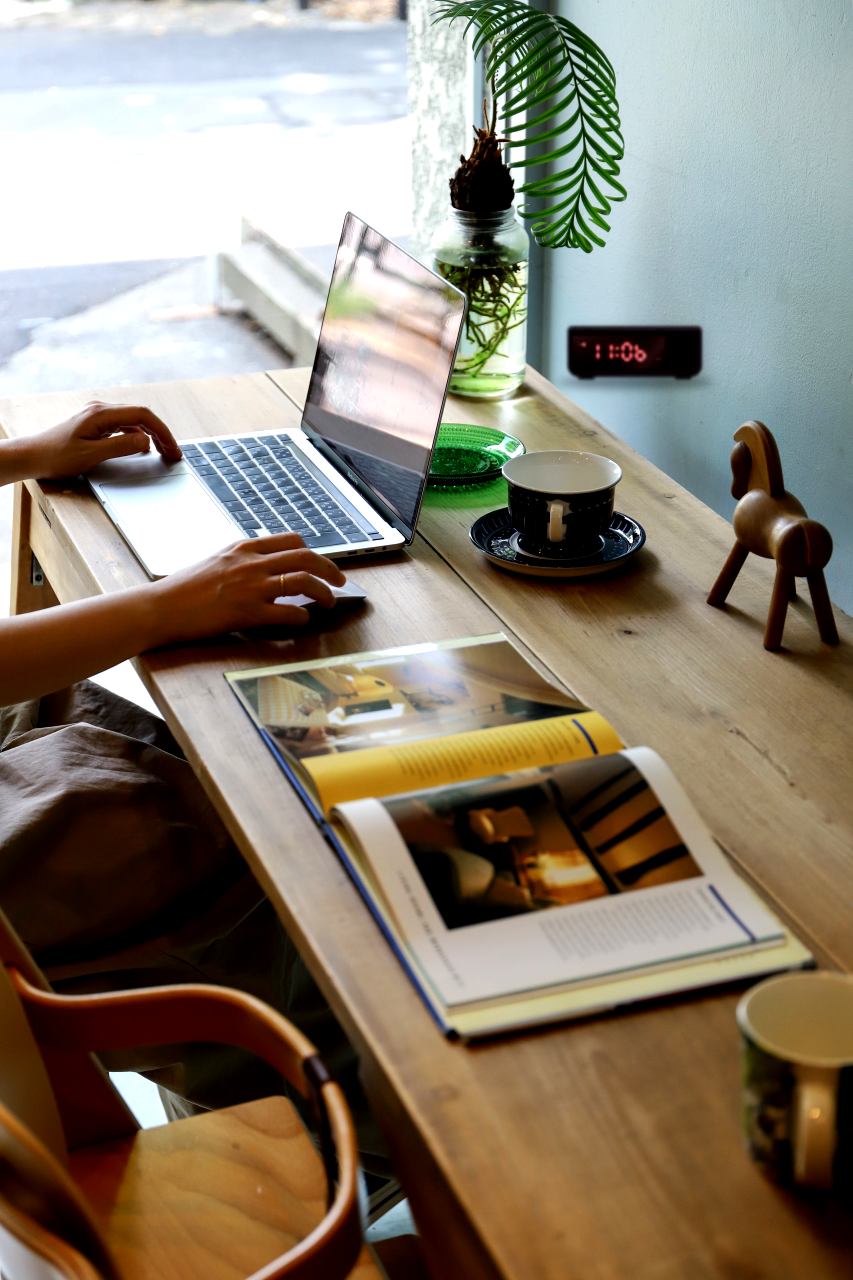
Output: 11h06
